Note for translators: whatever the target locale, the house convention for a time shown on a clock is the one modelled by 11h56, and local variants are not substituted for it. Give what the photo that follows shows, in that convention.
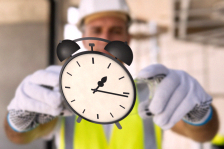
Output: 1h16
